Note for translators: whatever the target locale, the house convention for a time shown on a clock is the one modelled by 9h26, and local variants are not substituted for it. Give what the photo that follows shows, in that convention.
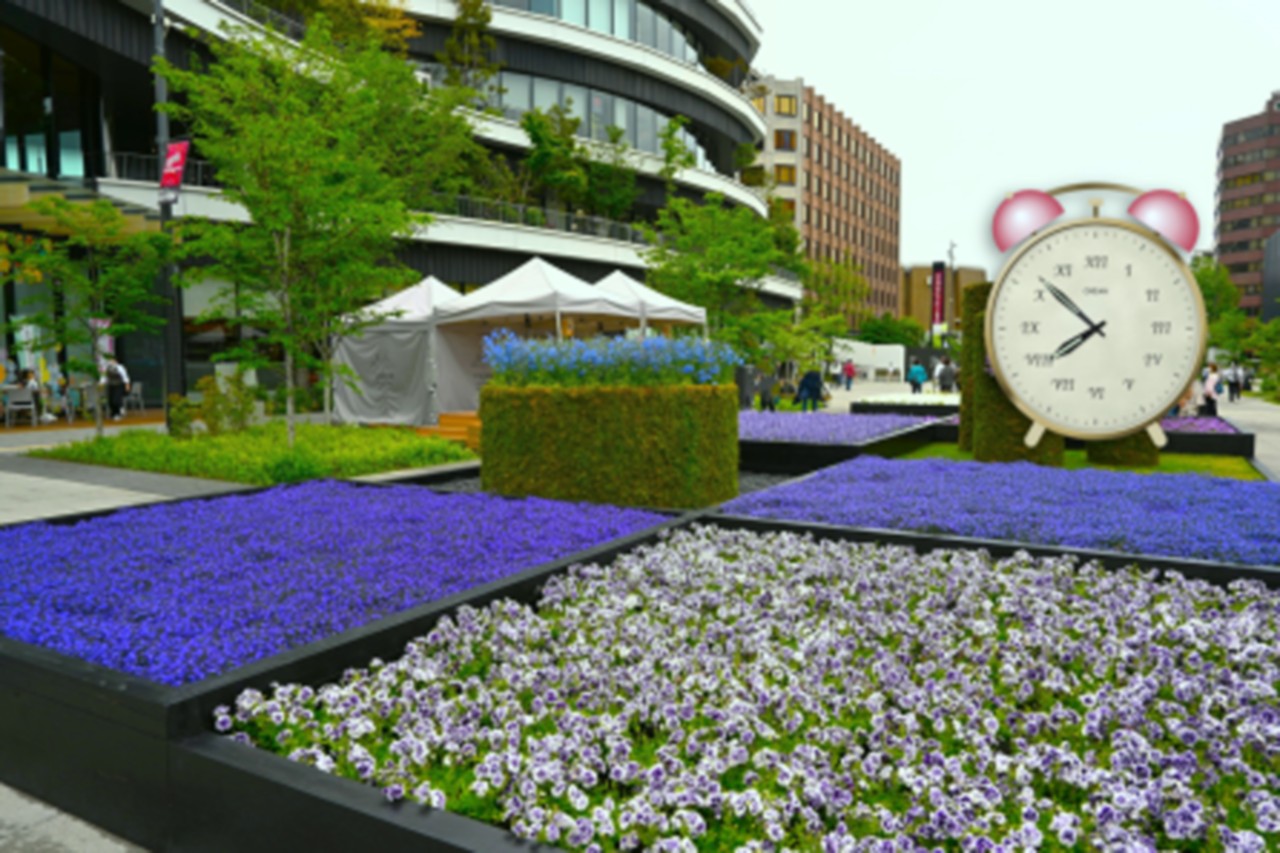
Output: 7h52
